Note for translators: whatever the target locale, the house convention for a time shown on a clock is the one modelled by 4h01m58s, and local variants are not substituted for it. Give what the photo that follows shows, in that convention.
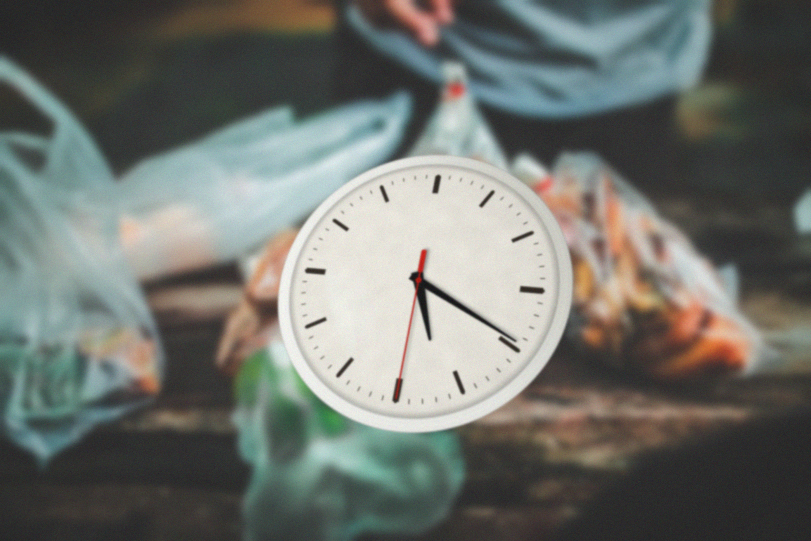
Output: 5h19m30s
